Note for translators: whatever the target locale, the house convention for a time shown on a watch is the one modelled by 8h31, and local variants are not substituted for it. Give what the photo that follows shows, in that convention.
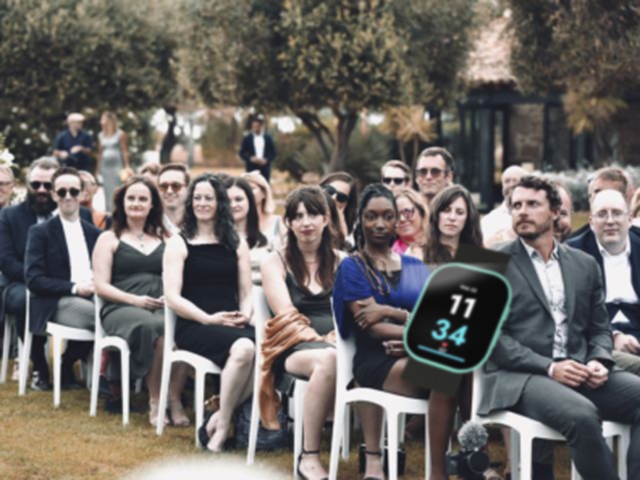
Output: 11h34
